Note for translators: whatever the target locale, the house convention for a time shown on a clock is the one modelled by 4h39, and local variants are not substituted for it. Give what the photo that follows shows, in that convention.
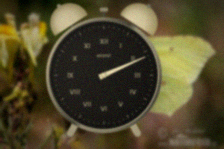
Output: 2h11
